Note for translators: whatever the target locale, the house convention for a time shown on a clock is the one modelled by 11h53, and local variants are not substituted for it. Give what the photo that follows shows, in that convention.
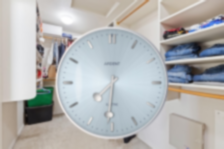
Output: 7h31
